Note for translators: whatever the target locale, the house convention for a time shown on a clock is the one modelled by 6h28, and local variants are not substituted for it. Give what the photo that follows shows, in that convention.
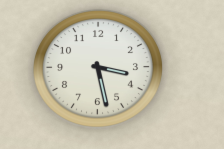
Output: 3h28
